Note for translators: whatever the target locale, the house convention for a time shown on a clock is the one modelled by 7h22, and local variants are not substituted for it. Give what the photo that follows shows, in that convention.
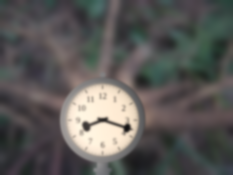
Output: 8h18
